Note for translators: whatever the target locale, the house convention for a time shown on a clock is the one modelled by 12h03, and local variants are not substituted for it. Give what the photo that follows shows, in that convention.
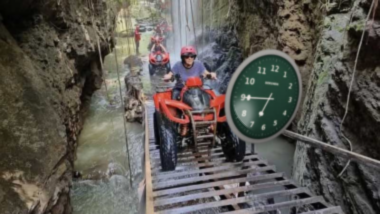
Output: 6h45
